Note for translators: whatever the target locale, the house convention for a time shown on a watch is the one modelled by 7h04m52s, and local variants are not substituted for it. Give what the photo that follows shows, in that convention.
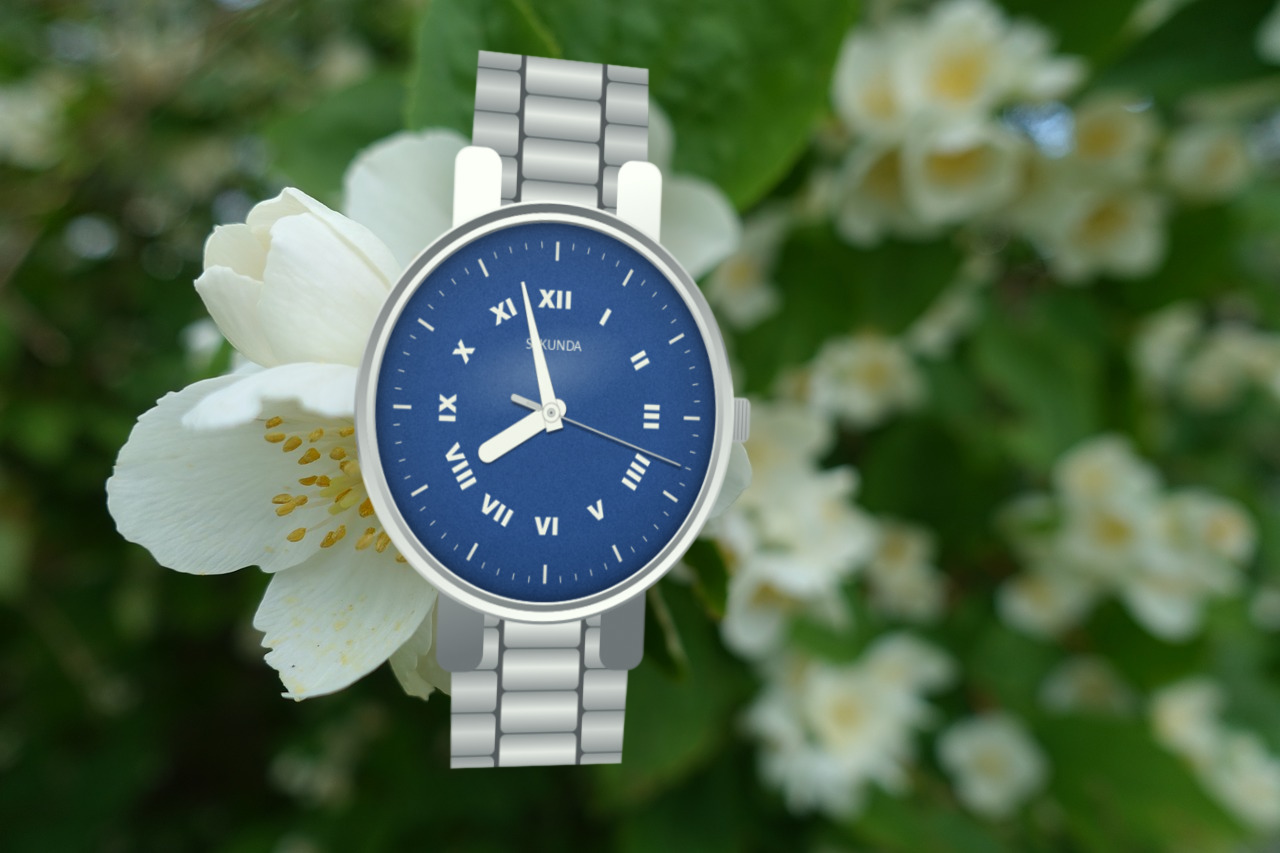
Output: 7h57m18s
